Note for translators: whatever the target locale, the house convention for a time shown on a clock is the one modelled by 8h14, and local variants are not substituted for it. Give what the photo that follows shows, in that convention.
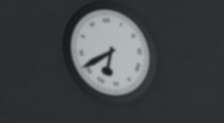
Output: 6h41
